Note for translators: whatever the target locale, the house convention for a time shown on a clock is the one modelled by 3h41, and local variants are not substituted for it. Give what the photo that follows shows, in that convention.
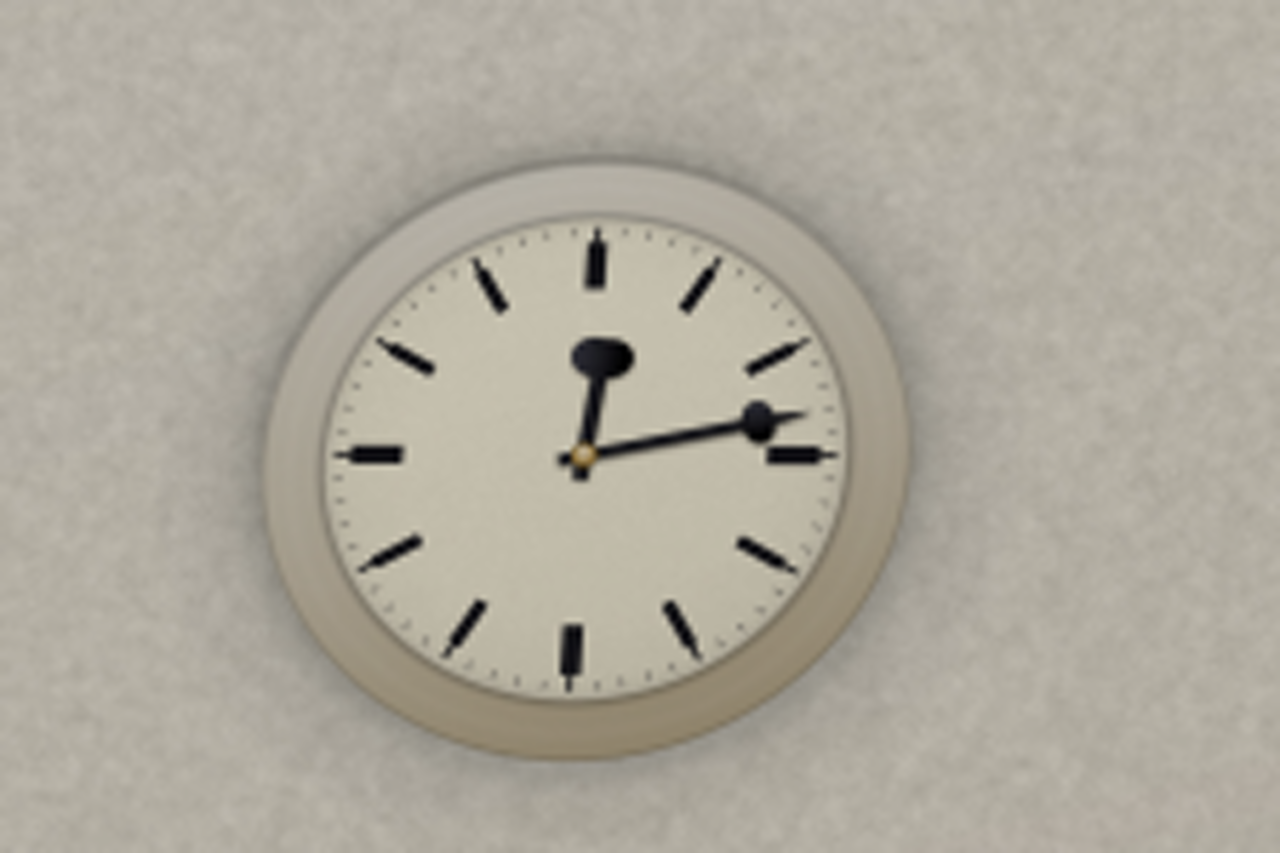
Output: 12h13
